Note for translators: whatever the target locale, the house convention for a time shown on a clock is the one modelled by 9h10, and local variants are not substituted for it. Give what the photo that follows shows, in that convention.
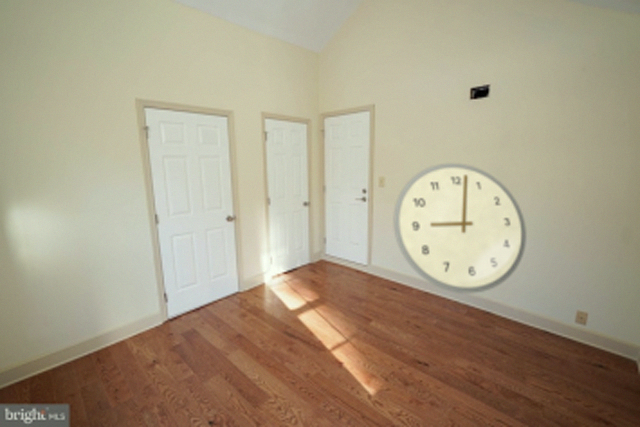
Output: 9h02
